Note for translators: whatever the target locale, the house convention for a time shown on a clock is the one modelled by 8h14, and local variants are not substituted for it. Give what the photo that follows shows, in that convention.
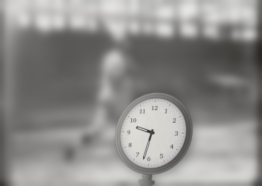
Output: 9h32
